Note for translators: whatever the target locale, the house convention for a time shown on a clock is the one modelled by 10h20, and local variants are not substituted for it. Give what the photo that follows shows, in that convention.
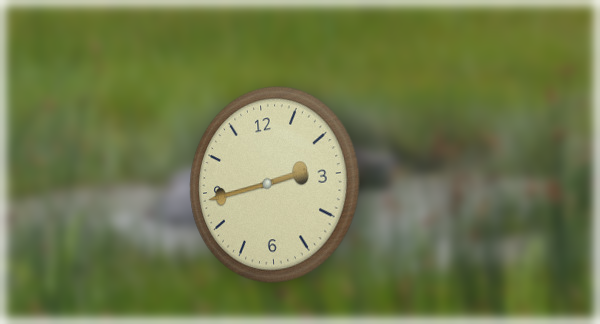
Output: 2h44
